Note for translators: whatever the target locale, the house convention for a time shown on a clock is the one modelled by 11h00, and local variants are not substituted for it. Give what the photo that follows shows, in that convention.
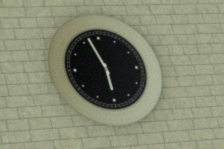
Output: 5h57
